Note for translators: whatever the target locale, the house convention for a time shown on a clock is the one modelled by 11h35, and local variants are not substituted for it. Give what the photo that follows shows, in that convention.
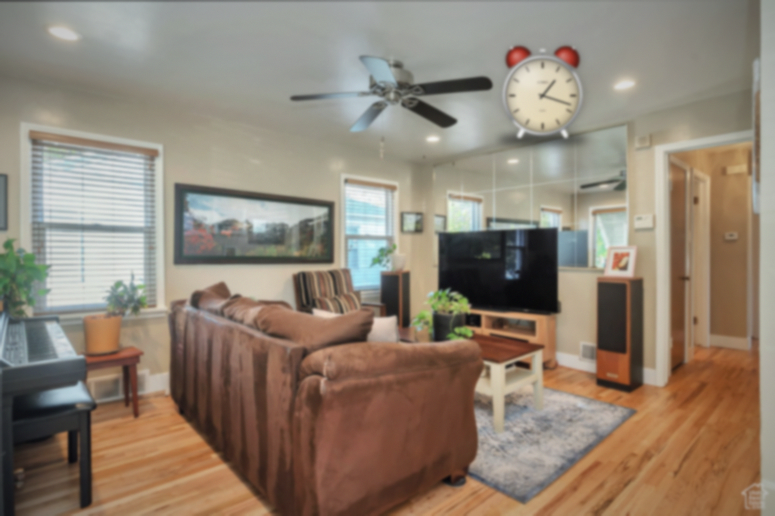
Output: 1h18
